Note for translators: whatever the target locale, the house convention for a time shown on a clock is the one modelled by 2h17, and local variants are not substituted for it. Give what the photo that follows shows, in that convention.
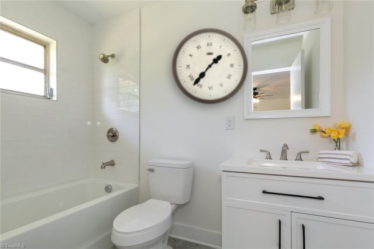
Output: 1h37
